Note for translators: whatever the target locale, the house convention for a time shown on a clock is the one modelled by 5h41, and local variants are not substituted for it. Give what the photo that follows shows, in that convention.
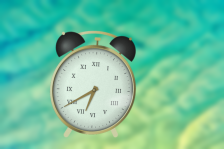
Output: 6h40
